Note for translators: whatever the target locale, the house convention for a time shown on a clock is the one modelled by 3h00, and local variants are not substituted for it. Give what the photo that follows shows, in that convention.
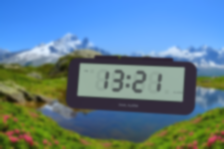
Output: 13h21
